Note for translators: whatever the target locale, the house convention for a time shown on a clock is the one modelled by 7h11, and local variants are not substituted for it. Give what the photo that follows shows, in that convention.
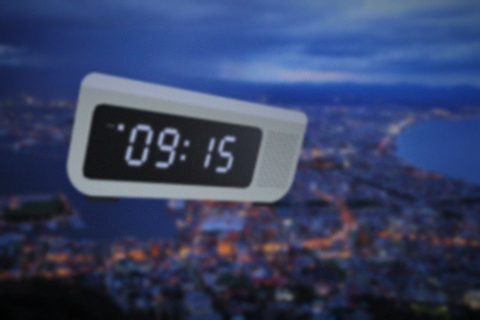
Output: 9h15
